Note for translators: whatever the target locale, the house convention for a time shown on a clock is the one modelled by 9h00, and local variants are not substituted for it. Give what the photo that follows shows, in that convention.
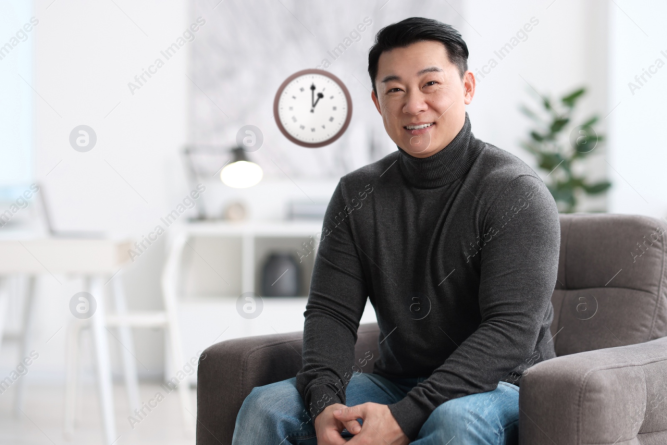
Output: 1h00
